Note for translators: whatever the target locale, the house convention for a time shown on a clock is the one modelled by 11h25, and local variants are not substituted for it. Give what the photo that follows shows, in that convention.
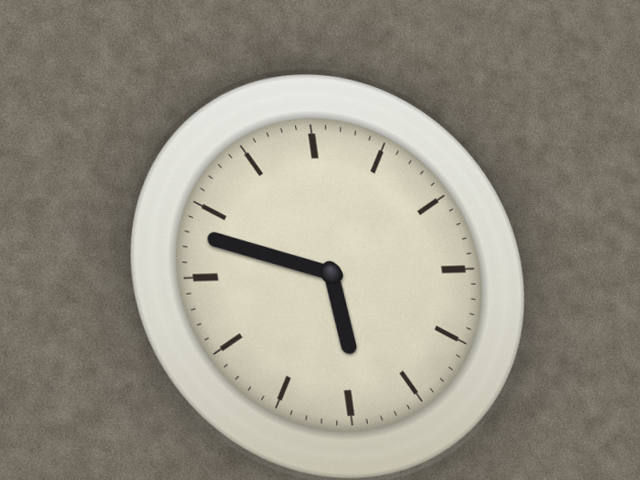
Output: 5h48
